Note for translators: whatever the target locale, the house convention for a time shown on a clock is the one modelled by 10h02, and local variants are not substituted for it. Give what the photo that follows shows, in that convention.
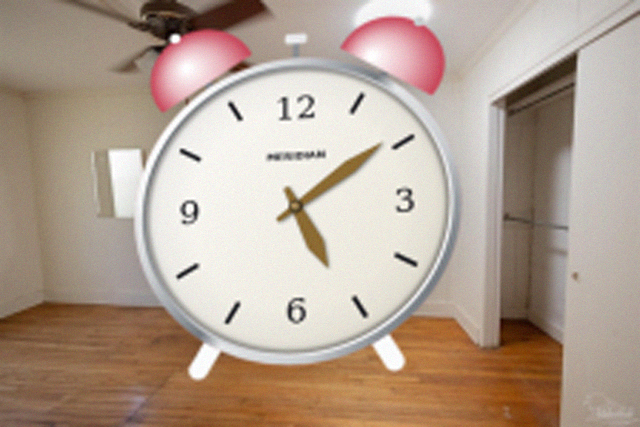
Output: 5h09
